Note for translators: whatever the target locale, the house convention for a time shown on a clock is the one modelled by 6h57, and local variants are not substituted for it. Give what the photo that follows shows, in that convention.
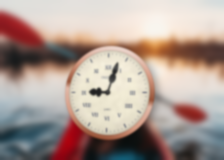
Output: 9h03
